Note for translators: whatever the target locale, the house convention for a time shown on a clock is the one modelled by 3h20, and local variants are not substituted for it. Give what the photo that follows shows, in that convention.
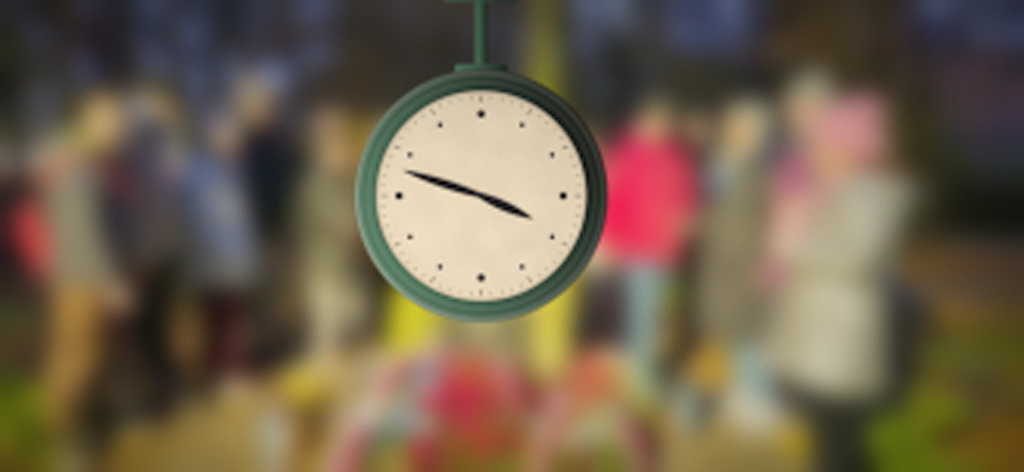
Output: 3h48
